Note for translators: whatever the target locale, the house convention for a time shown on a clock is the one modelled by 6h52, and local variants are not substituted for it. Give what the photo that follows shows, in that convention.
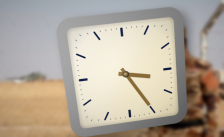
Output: 3h25
